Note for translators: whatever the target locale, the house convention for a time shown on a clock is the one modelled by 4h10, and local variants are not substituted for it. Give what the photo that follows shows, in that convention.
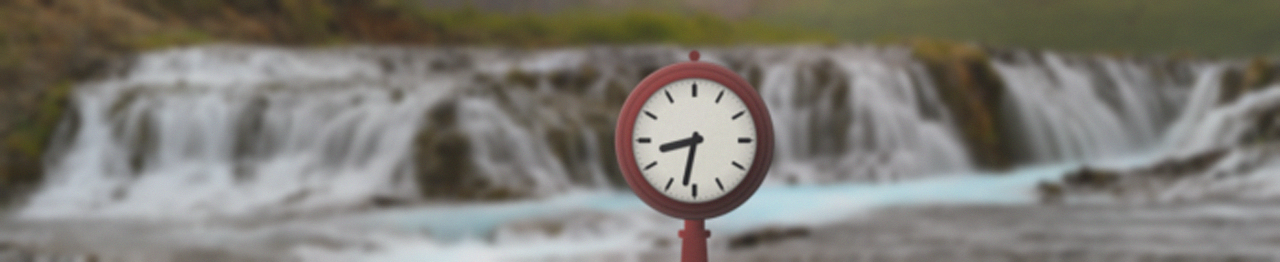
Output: 8h32
